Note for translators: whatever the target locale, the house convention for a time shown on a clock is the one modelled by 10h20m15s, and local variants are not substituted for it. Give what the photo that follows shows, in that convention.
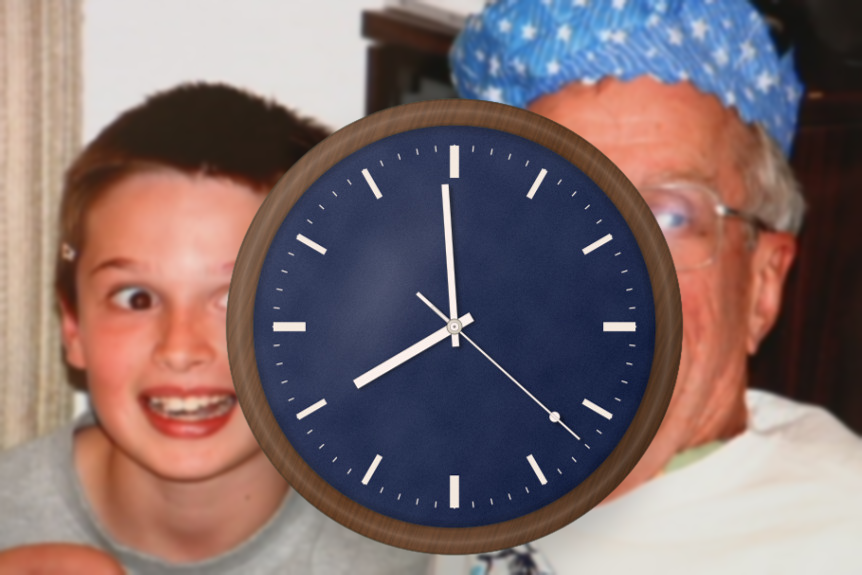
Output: 7h59m22s
